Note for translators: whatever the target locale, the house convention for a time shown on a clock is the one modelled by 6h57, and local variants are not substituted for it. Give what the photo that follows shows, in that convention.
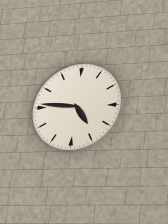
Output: 4h46
